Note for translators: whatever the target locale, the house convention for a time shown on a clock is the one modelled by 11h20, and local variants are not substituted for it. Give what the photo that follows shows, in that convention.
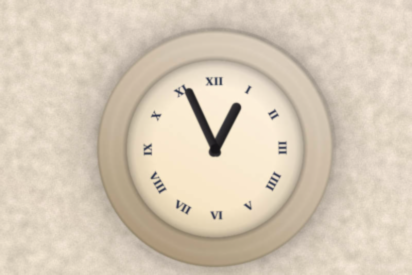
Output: 12h56
